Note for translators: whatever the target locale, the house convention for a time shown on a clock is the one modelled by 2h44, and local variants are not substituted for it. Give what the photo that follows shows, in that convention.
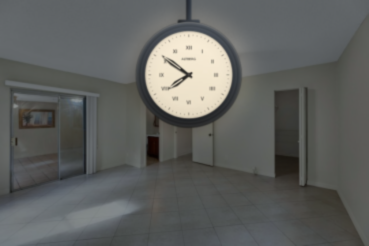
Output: 7h51
